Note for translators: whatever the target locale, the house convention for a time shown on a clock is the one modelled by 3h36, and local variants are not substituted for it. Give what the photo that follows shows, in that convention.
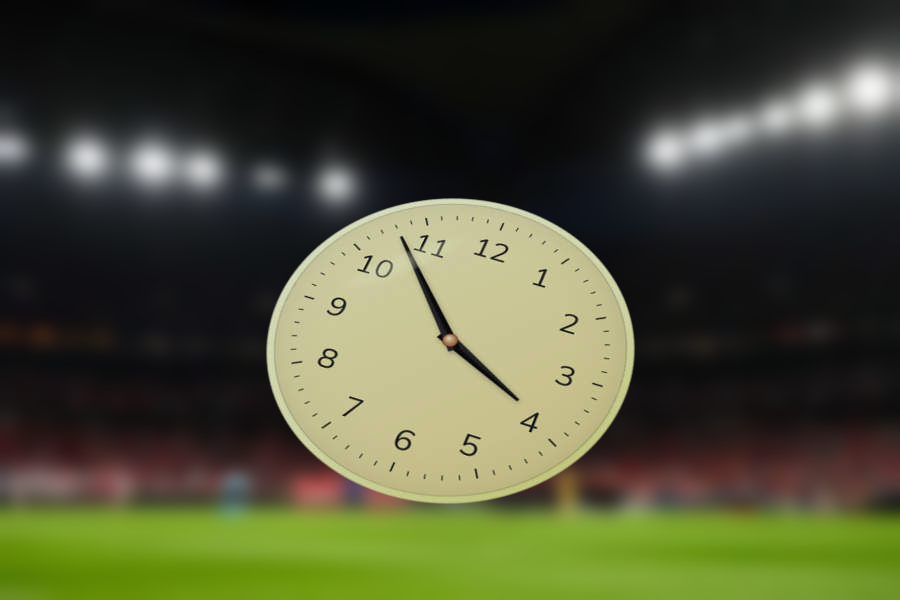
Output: 3h53
